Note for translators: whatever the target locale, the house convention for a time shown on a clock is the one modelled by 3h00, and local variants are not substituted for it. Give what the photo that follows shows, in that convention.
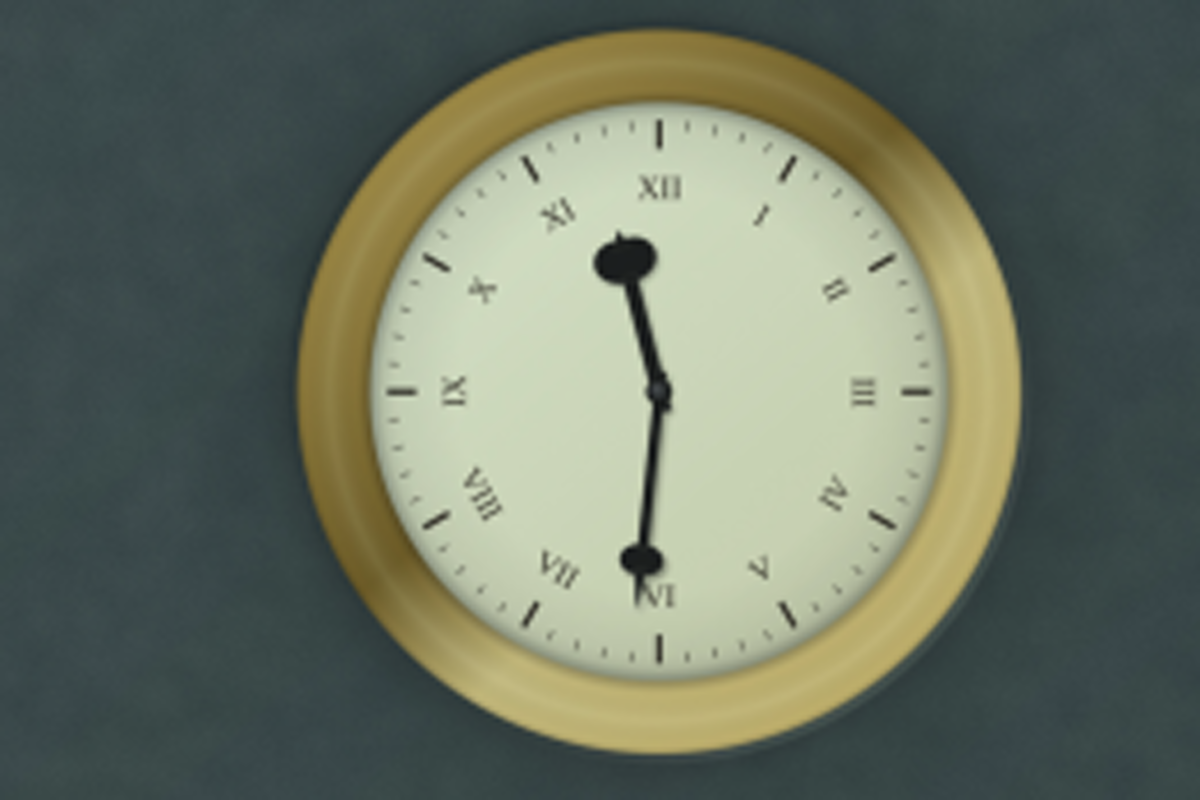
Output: 11h31
